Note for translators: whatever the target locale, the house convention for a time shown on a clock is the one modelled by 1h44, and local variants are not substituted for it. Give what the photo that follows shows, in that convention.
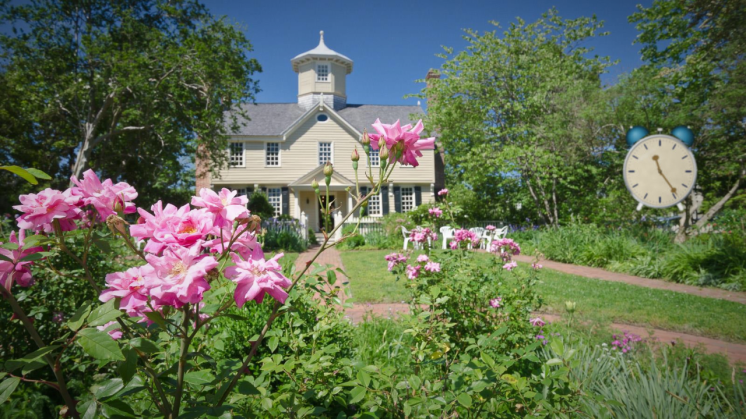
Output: 11h24
